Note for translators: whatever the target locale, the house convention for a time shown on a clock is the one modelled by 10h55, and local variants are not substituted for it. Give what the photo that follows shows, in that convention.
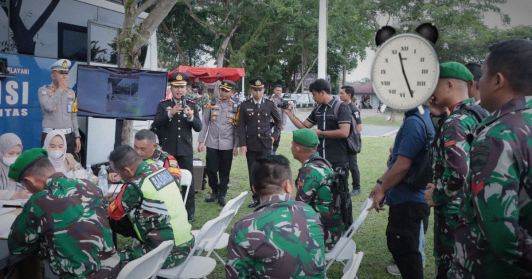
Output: 11h26
